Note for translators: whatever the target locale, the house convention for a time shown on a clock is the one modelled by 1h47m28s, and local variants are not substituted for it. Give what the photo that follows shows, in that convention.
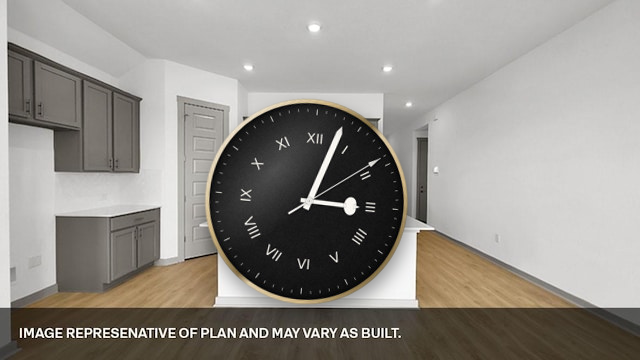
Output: 3h03m09s
